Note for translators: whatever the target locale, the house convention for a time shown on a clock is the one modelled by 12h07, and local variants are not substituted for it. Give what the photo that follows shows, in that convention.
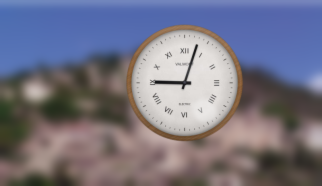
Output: 9h03
